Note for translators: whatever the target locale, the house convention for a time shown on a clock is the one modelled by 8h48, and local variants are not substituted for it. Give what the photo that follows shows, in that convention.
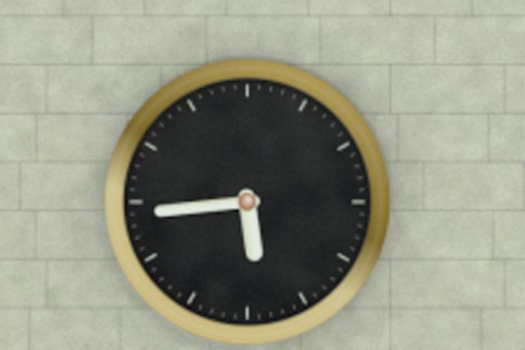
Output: 5h44
